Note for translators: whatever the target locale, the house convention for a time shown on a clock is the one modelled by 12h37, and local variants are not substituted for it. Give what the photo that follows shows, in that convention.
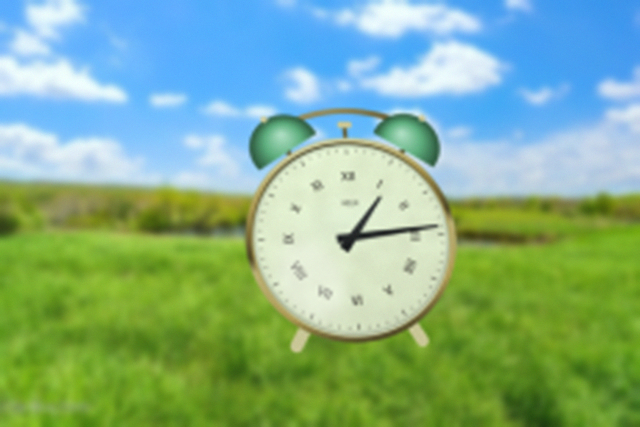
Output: 1h14
